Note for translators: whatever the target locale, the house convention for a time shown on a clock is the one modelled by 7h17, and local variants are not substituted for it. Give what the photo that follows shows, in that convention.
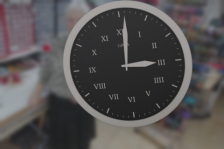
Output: 3h01
